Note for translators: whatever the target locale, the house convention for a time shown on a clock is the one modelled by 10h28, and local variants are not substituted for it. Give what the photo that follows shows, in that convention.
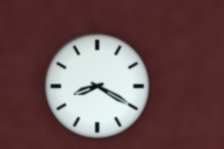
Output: 8h20
